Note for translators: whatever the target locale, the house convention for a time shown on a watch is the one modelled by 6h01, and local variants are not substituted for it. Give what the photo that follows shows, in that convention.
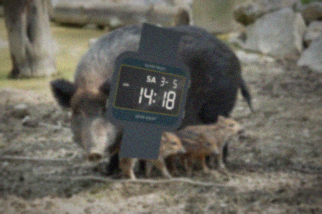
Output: 14h18
